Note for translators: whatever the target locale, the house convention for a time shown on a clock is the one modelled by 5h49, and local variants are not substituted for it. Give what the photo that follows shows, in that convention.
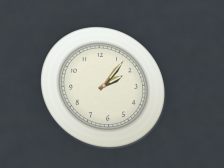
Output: 2h07
